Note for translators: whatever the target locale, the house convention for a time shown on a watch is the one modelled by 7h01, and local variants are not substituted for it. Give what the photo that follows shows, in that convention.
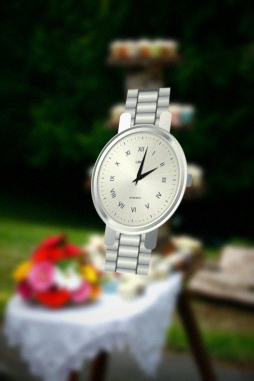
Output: 2h02
